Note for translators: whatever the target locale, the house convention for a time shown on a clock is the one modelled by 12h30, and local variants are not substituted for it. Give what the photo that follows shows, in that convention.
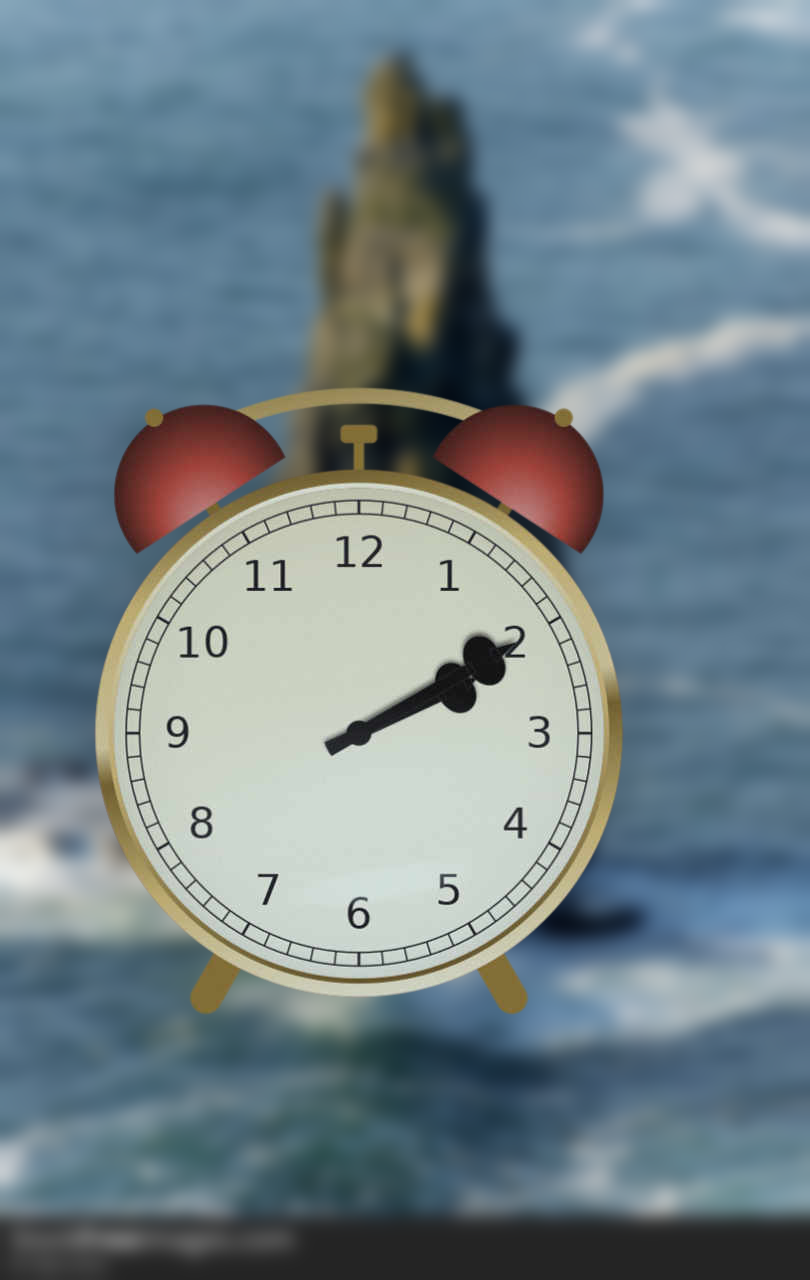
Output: 2h10
